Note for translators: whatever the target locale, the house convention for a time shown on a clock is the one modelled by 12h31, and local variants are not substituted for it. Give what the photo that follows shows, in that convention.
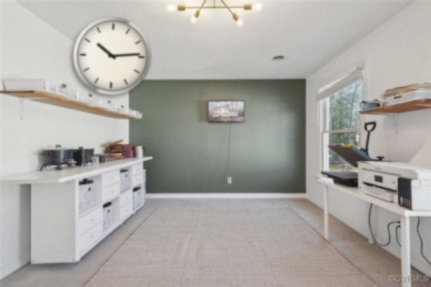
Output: 10h14
